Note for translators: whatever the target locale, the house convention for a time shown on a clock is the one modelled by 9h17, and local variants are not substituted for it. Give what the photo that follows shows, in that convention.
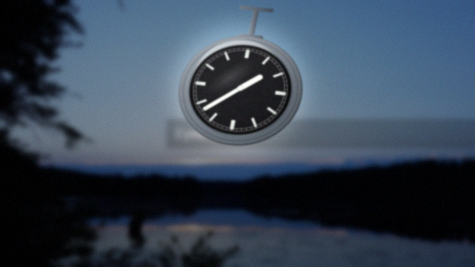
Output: 1h38
